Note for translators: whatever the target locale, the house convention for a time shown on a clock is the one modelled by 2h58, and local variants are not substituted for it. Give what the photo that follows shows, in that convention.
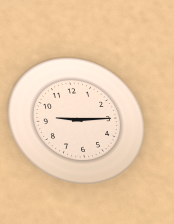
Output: 9h15
